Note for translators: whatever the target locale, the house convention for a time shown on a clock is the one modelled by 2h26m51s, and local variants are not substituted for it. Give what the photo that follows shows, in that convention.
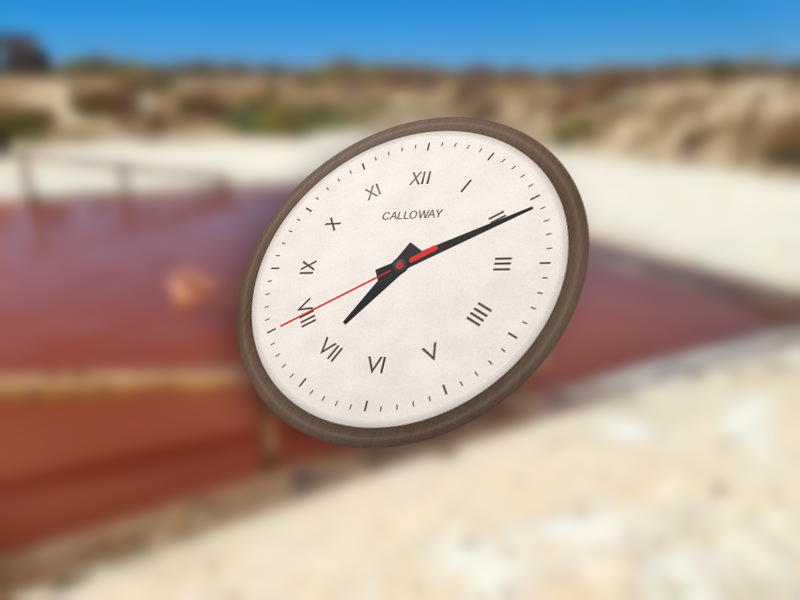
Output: 7h10m40s
